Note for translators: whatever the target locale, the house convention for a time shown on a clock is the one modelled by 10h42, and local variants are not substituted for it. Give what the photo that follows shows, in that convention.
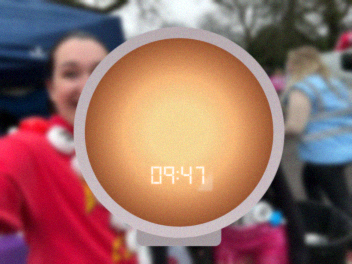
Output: 9h47
